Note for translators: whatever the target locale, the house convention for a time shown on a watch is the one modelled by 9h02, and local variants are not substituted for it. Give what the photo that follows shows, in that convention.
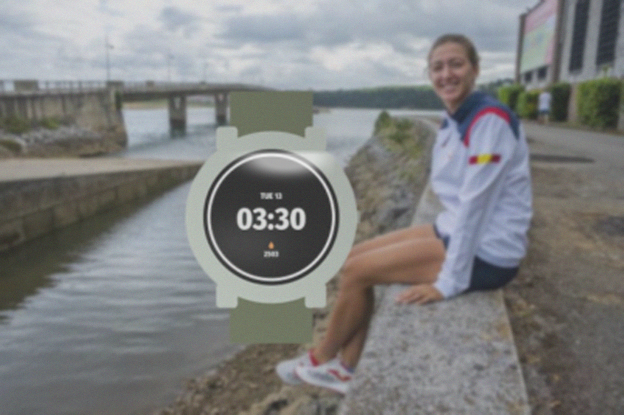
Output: 3h30
